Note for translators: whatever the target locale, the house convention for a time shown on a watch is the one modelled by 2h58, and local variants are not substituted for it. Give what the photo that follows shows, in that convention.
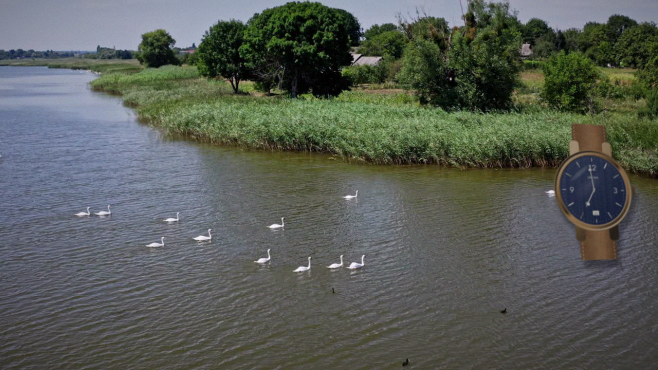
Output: 6h59
